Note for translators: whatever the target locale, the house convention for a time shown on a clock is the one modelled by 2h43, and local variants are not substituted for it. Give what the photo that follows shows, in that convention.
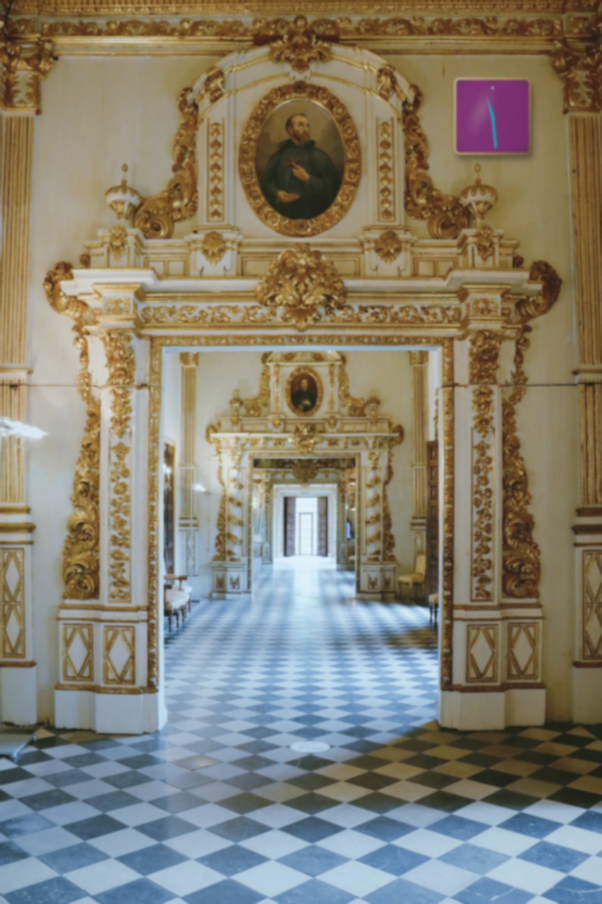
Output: 11h29
